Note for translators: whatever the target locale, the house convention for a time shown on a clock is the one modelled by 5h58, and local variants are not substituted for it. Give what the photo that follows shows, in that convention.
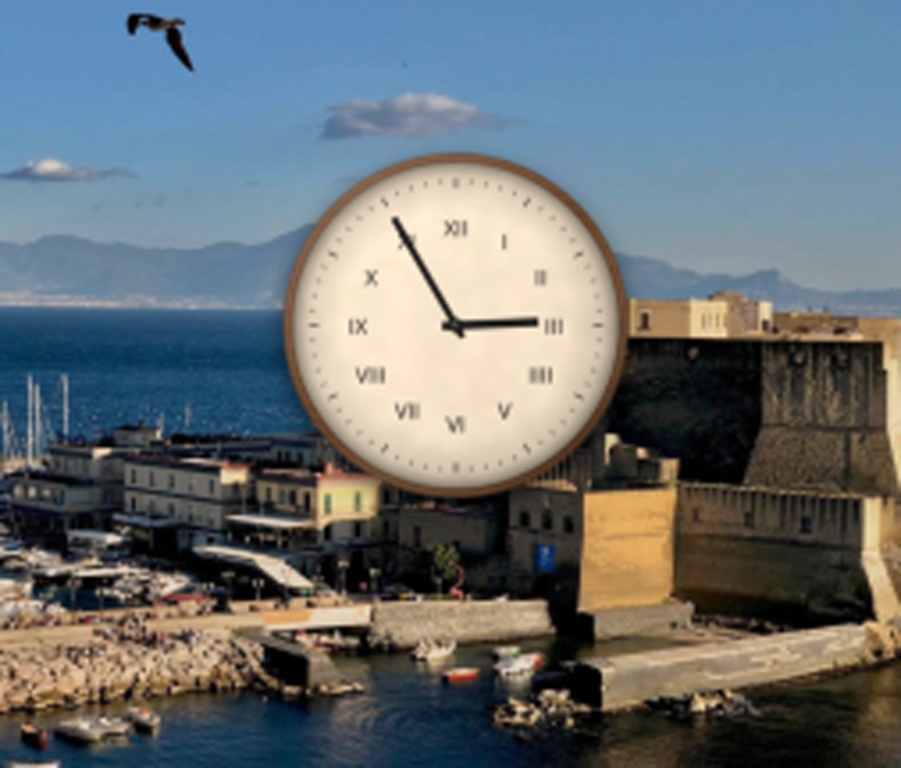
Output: 2h55
